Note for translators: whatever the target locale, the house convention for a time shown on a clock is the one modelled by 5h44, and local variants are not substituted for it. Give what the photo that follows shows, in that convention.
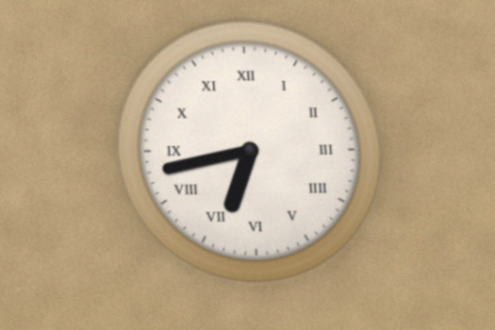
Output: 6h43
